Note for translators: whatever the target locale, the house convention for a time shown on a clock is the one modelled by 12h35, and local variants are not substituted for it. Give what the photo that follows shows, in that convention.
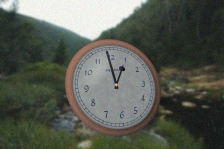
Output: 12h59
